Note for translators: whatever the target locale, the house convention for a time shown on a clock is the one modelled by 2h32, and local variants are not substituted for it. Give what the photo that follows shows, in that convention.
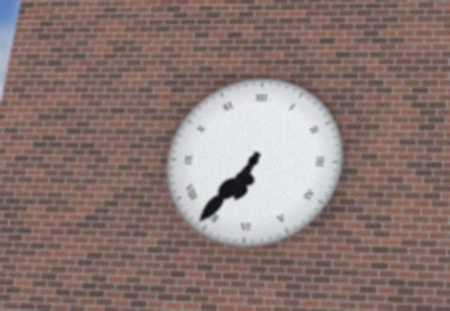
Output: 6h36
